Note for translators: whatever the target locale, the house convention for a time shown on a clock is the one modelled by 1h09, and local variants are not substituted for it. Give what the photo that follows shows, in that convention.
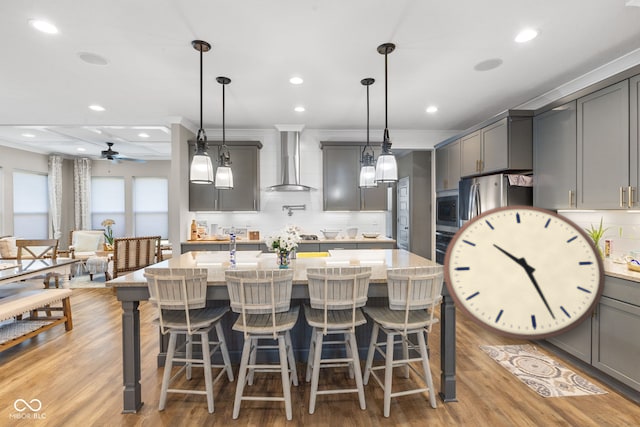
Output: 10h27
